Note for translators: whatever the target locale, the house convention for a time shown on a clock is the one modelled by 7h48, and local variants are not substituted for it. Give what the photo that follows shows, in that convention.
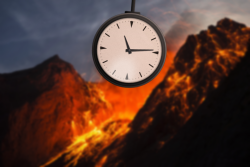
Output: 11h14
